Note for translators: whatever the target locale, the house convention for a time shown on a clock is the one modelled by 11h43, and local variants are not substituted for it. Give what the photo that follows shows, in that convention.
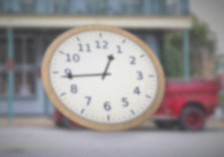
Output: 12h44
